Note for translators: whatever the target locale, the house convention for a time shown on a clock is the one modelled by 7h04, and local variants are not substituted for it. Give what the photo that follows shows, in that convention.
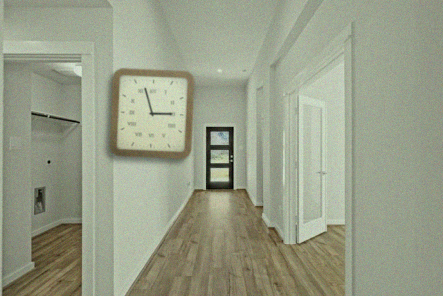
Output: 2h57
